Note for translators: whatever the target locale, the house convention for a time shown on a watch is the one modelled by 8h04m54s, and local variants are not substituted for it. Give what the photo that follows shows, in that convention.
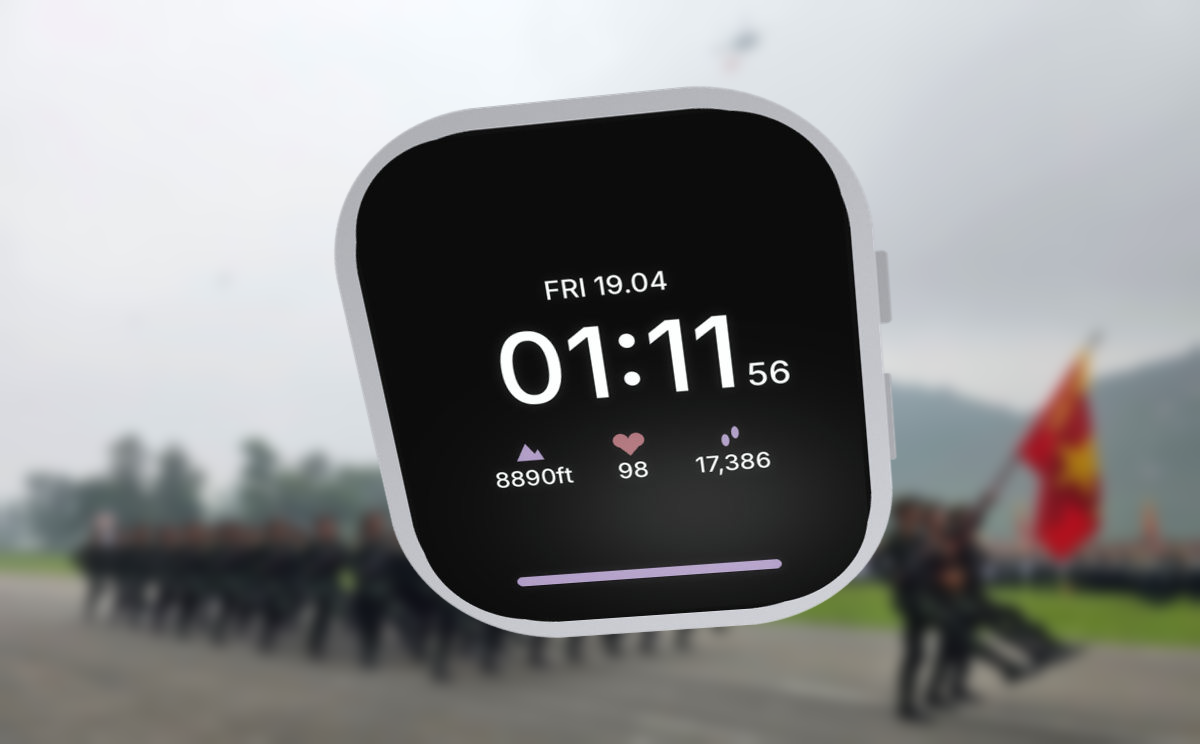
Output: 1h11m56s
